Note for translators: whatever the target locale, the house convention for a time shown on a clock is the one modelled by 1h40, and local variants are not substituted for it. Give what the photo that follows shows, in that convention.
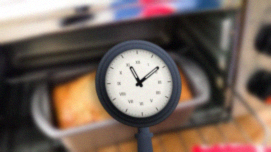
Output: 11h09
